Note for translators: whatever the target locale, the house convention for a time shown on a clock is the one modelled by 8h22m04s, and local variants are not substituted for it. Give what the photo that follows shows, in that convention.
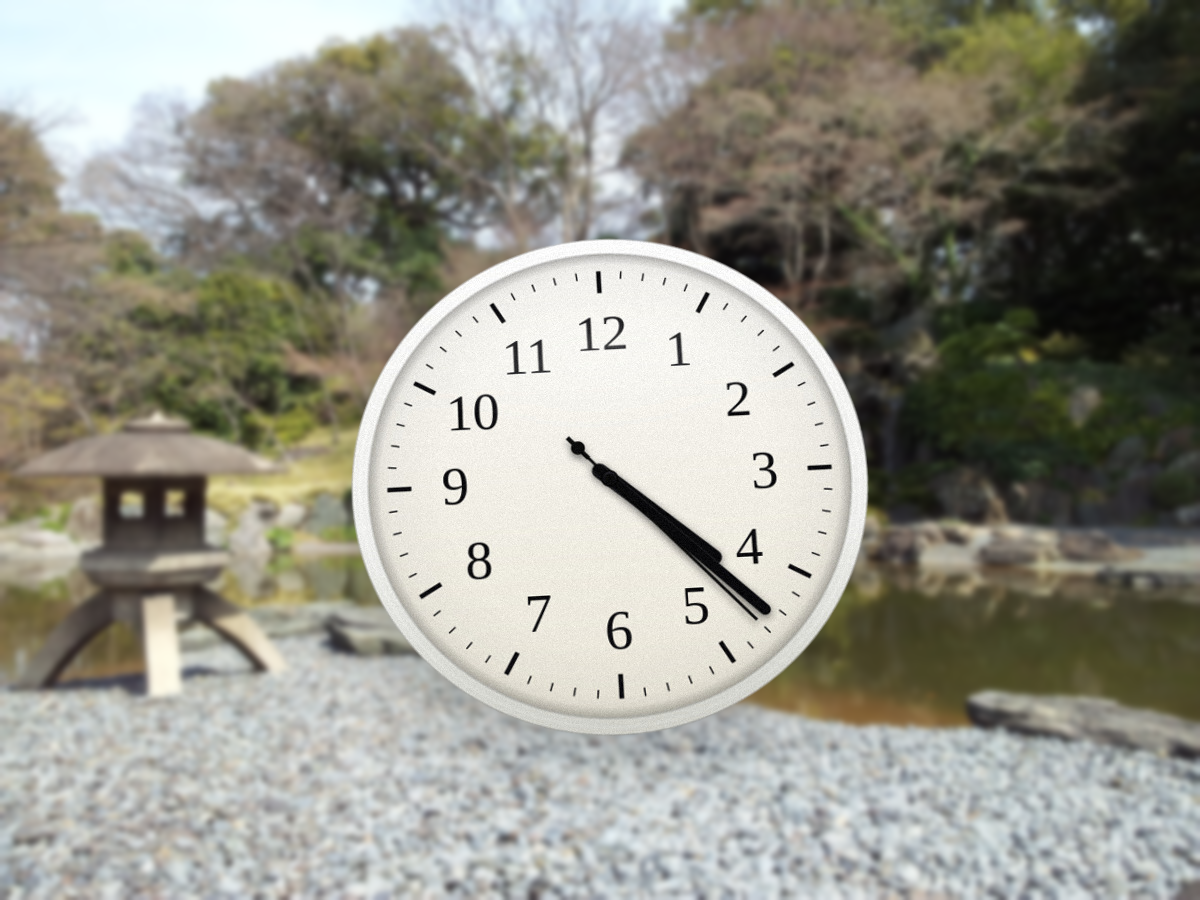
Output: 4h22m23s
